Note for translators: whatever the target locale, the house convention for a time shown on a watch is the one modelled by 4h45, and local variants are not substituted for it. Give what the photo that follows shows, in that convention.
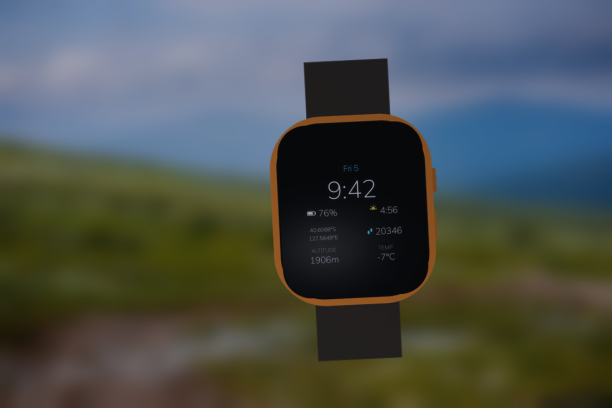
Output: 9h42
